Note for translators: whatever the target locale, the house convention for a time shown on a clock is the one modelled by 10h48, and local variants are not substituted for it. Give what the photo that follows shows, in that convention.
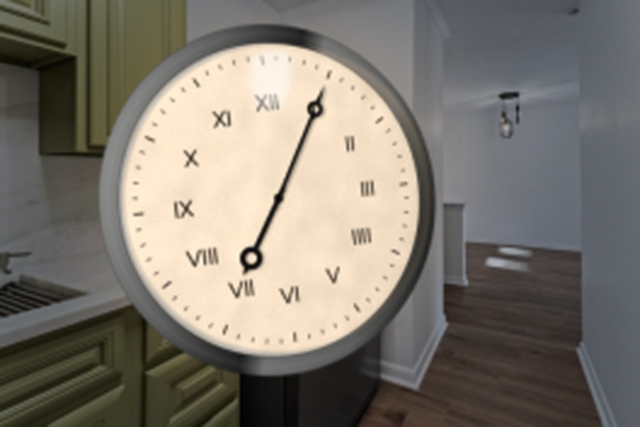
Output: 7h05
